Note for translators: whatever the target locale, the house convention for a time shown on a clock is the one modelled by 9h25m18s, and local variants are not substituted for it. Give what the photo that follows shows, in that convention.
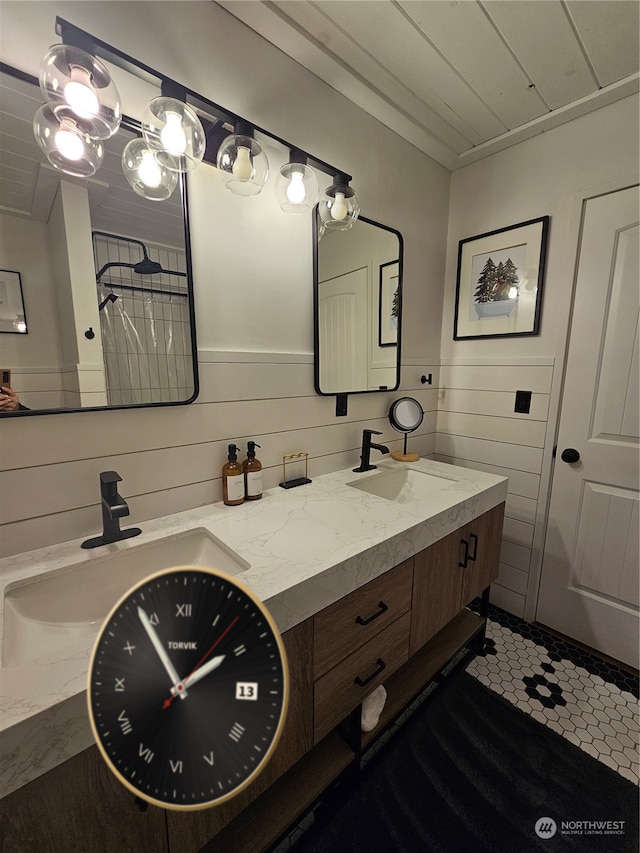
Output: 1h54m07s
